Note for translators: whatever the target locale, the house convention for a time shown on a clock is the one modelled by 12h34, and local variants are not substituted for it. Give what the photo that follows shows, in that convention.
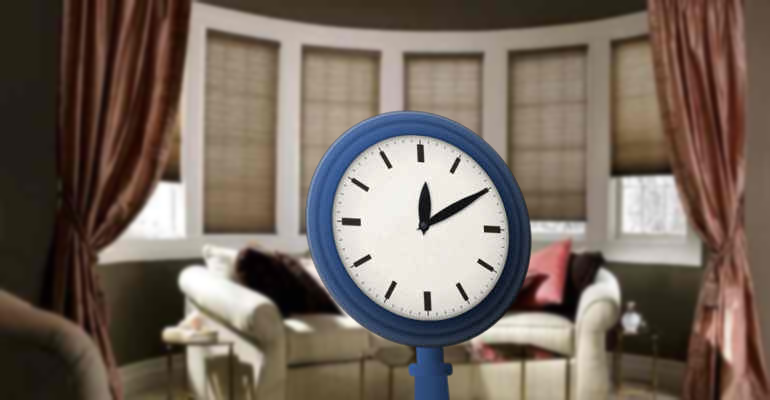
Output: 12h10
